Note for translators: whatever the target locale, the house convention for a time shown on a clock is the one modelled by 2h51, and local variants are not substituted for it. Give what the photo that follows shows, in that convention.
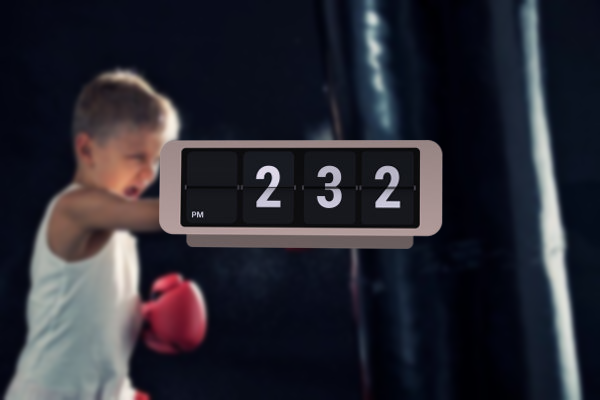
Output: 2h32
